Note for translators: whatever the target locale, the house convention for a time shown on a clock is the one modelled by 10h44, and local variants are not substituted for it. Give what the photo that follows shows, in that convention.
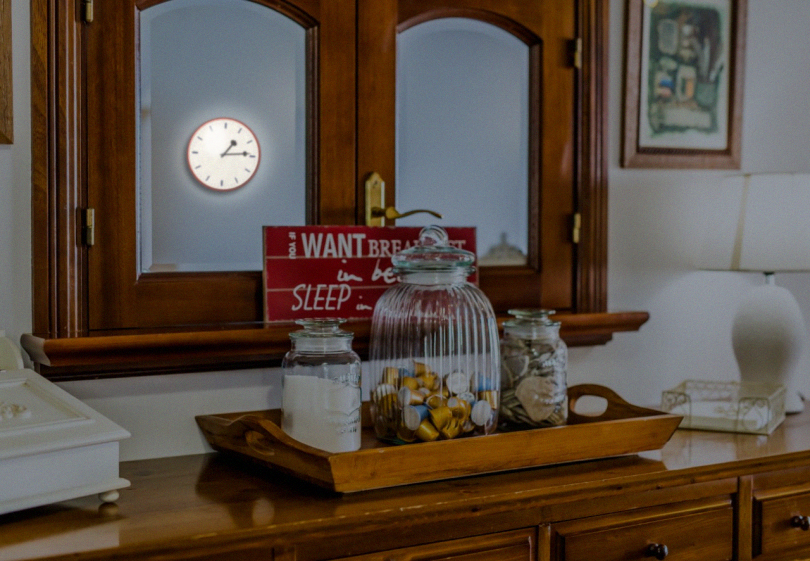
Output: 1h14
